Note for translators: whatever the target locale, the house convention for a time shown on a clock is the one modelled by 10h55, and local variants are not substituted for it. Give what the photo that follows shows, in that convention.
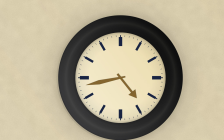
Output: 4h43
